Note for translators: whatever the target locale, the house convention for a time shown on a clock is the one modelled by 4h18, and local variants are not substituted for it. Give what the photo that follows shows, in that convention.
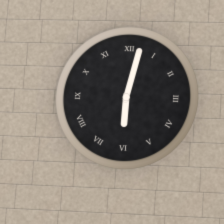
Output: 6h02
